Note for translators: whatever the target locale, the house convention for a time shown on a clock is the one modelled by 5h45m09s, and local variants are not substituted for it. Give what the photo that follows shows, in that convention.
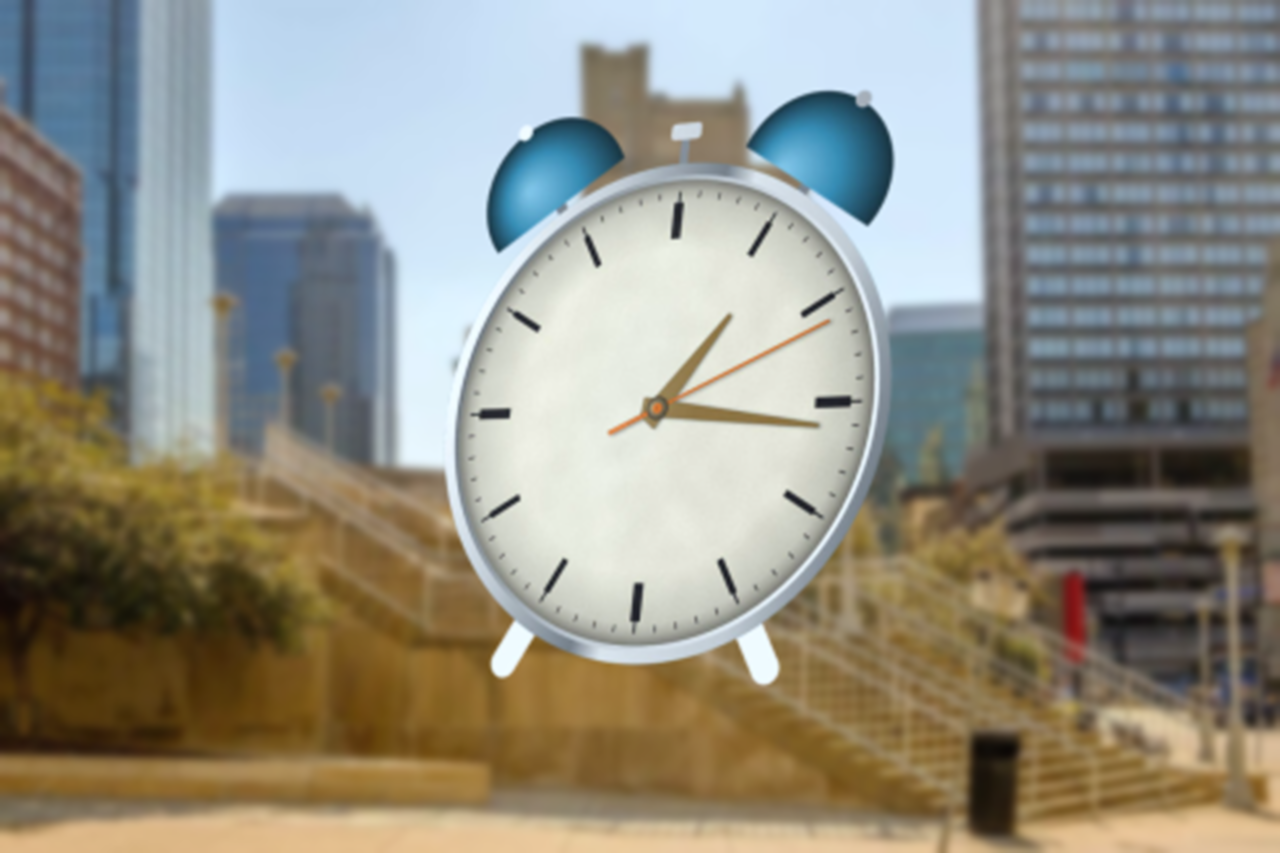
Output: 1h16m11s
